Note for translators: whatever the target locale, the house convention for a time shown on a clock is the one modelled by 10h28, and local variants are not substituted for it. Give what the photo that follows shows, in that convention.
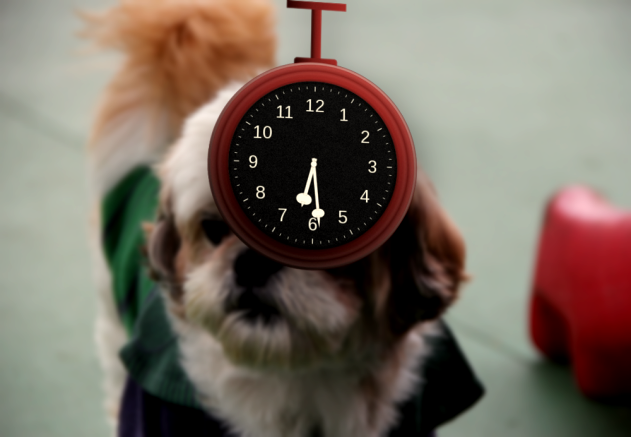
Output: 6h29
